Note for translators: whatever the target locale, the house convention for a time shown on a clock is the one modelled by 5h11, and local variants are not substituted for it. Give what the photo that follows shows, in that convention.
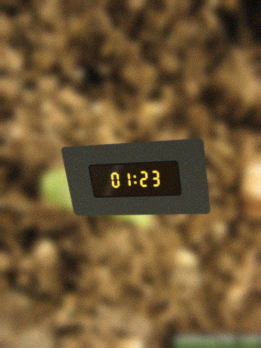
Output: 1h23
